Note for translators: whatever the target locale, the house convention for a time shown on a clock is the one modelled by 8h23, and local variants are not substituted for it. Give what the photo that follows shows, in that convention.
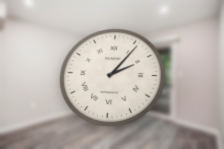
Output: 2h06
